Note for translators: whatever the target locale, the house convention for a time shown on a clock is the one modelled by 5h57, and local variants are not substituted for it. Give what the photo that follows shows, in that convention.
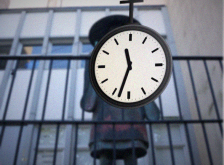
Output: 11h33
